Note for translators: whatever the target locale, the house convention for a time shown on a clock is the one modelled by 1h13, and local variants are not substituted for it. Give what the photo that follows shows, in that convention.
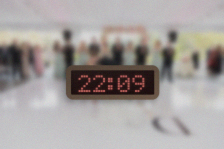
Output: 22h09
